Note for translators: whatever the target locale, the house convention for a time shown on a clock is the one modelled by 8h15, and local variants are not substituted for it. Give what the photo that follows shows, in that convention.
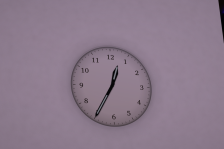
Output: 12h35
